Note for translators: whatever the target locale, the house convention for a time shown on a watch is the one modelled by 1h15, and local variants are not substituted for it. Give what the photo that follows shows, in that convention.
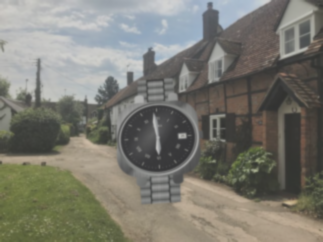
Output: 5h59
